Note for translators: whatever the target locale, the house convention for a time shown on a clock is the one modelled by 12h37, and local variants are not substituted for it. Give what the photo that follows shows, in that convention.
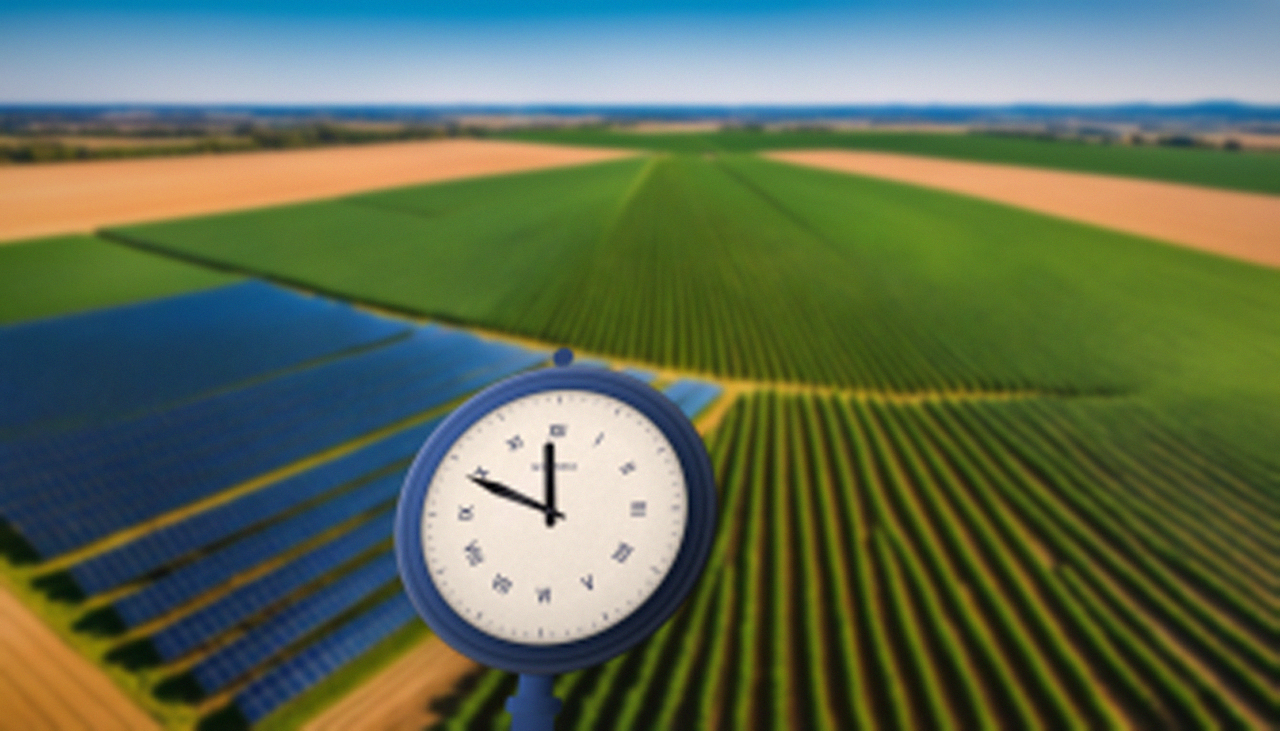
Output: 11h49
